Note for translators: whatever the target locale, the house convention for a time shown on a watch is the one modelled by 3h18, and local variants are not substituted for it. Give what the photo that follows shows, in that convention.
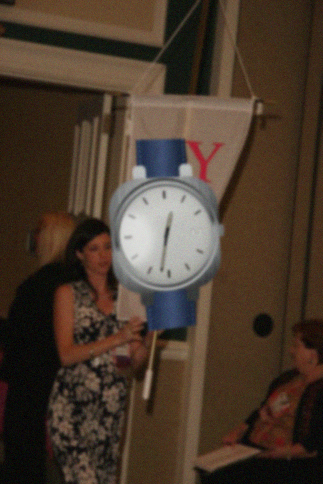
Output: 12h32
